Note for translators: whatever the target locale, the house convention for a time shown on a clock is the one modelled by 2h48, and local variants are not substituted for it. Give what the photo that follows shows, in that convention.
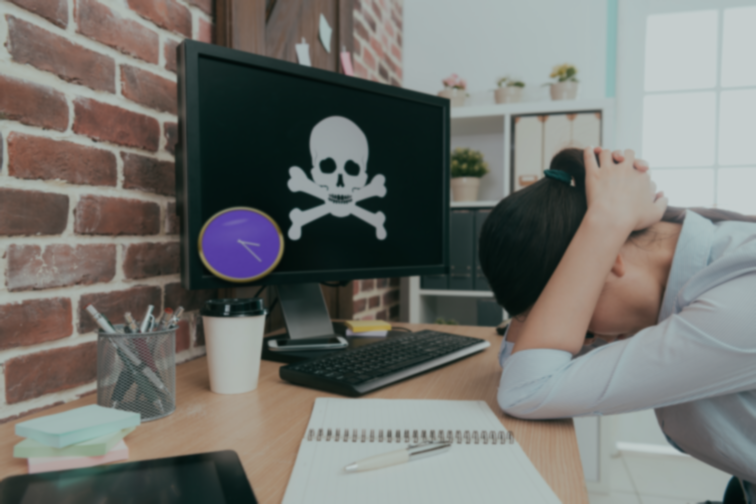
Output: 3h23
